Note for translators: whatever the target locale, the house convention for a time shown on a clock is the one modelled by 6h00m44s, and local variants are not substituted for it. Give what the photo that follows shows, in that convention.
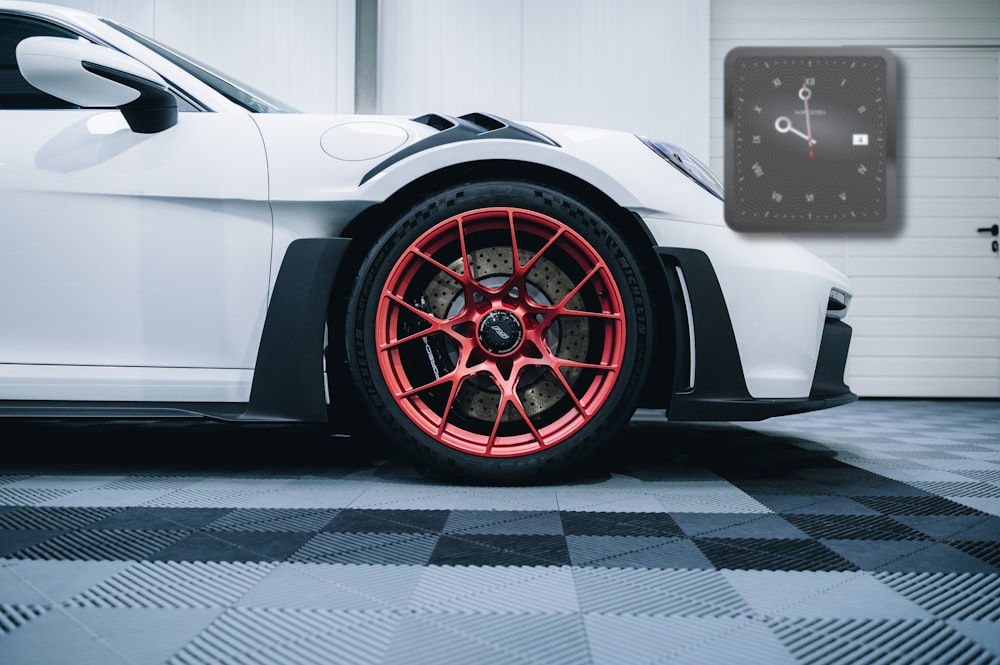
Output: 9h58m59s
